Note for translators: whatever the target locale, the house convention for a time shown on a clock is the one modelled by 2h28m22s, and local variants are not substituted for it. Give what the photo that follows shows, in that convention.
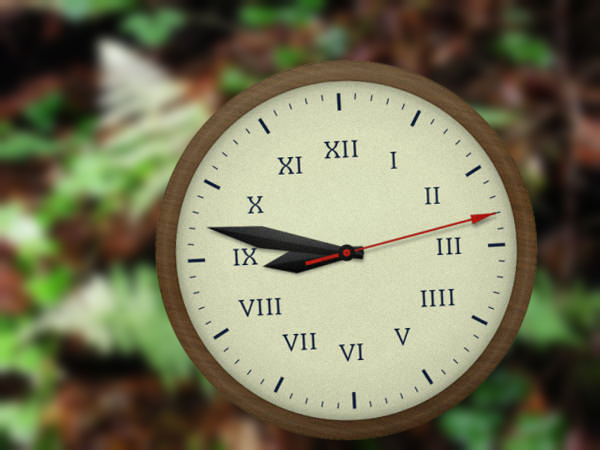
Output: 8h47m13s
